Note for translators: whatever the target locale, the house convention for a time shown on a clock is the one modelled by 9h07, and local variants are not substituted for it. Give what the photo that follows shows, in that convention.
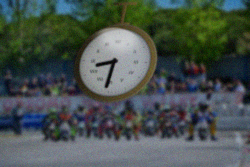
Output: 8h31
